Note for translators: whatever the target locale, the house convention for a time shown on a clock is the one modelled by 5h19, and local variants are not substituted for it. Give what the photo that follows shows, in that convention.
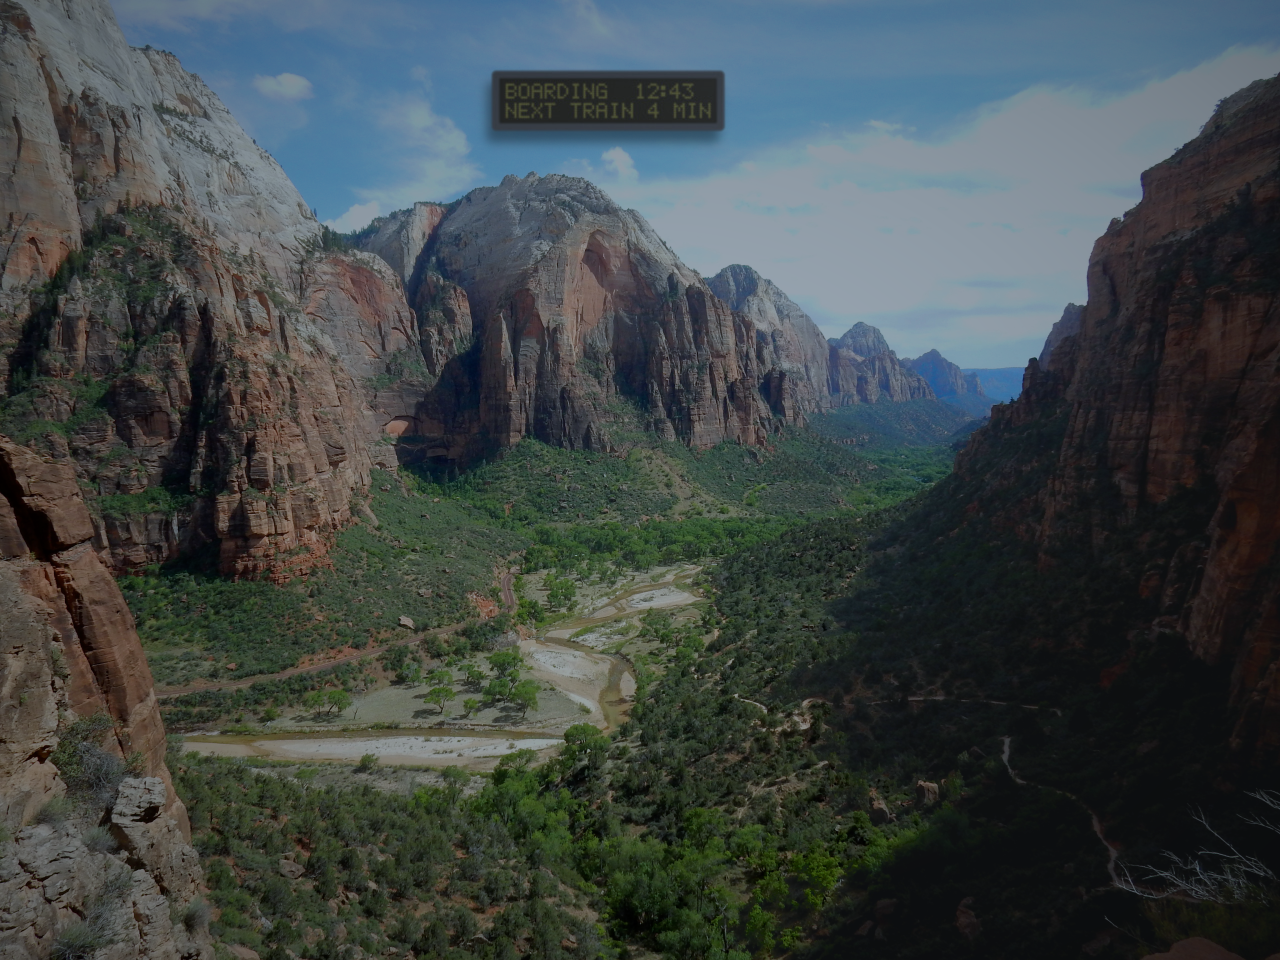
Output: 12h43
